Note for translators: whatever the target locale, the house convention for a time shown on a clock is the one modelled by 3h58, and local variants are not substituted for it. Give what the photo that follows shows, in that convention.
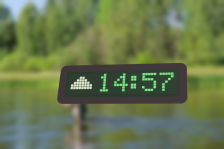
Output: 14h57
